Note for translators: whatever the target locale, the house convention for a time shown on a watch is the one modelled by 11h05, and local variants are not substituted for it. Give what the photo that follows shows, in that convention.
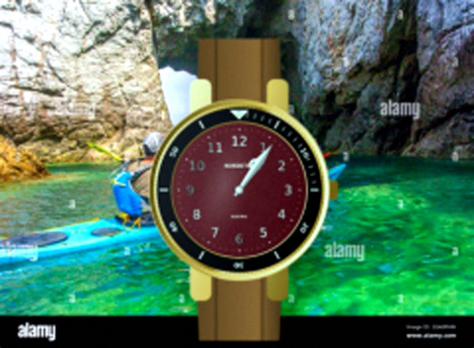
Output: 1h06
